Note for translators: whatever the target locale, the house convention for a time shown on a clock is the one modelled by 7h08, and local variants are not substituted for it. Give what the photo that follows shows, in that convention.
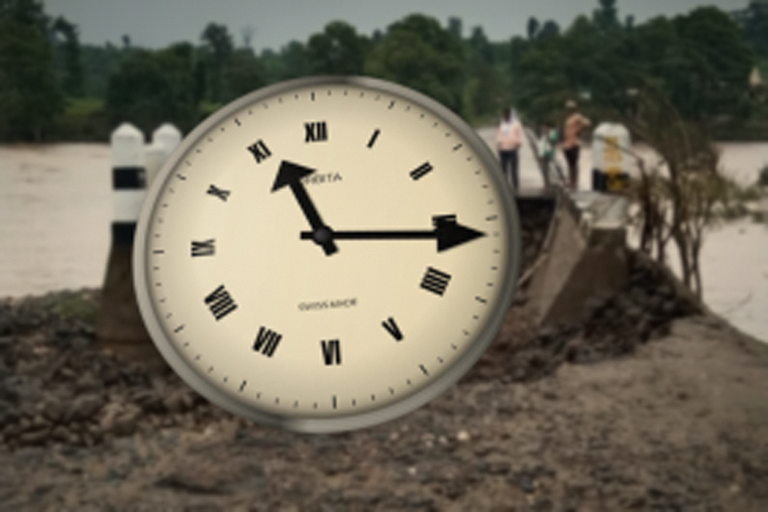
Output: 11h16
